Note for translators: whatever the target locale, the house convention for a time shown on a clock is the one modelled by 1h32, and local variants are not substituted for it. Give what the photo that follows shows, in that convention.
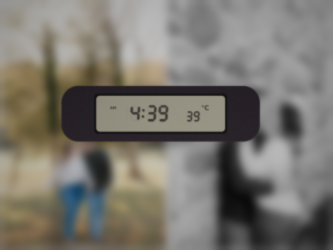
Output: 4h39
